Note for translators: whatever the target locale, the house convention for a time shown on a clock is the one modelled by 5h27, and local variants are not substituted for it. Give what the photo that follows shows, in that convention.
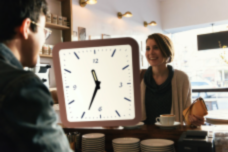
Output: 11h34
